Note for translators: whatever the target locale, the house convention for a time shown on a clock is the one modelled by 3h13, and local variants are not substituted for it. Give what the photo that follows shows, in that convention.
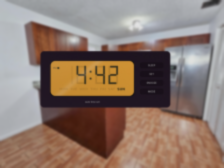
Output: 4h42
